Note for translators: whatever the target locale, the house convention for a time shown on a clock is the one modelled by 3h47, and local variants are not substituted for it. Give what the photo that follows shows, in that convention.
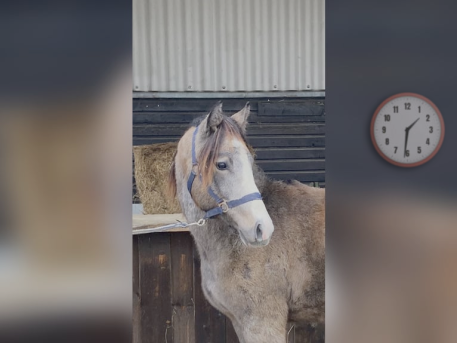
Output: 1h31
